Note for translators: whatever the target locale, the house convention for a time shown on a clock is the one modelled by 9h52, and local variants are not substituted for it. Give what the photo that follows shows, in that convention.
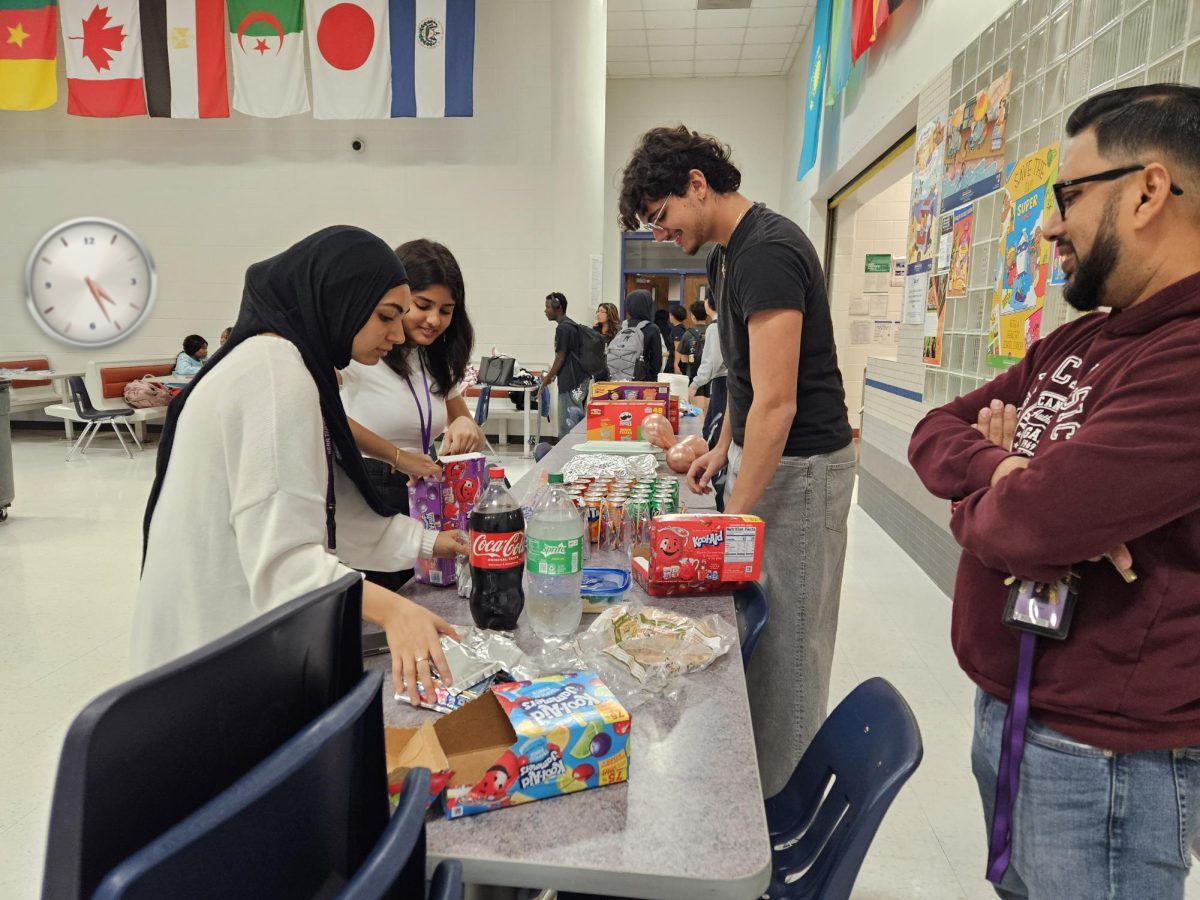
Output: 4h26
